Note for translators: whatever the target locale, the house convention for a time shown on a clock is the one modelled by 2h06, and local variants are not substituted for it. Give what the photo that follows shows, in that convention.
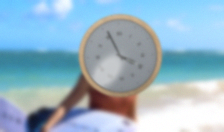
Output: 3h56
